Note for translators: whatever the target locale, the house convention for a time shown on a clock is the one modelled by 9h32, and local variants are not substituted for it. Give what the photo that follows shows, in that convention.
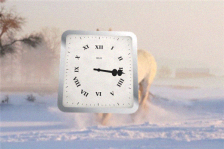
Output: 3h16
